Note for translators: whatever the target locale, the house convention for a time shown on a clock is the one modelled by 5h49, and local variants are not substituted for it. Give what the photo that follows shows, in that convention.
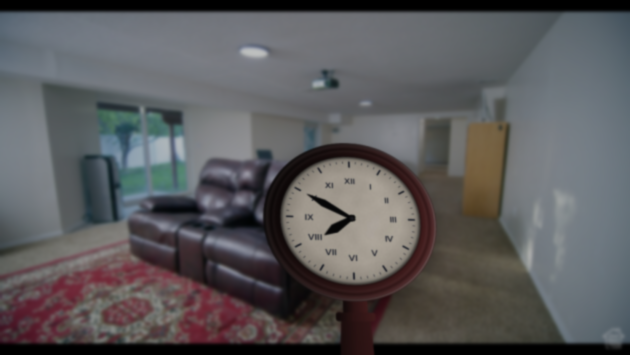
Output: 7h50
